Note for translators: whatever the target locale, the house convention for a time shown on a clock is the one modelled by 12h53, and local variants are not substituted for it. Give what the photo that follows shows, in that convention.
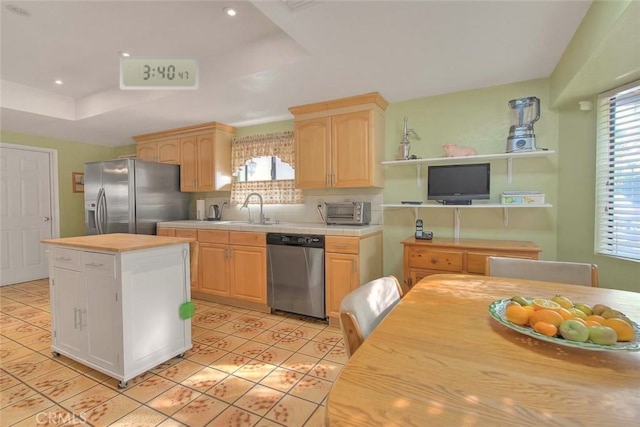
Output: 3h40
